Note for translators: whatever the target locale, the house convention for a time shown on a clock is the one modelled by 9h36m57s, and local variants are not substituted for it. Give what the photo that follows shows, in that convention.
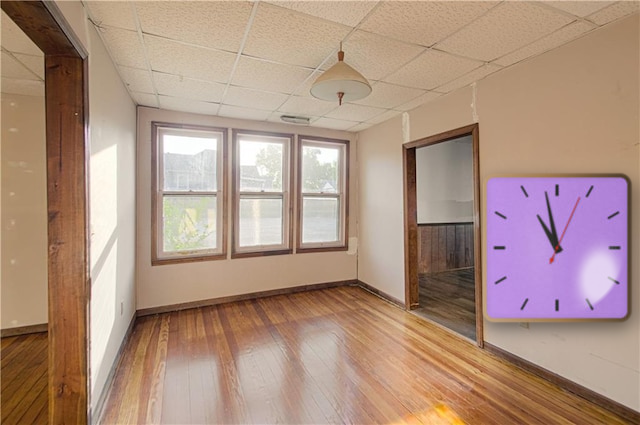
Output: 10h58m04s
